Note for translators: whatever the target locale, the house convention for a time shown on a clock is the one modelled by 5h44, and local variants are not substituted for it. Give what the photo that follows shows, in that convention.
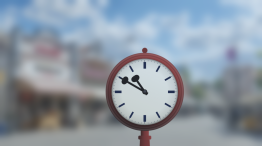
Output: 10h50
